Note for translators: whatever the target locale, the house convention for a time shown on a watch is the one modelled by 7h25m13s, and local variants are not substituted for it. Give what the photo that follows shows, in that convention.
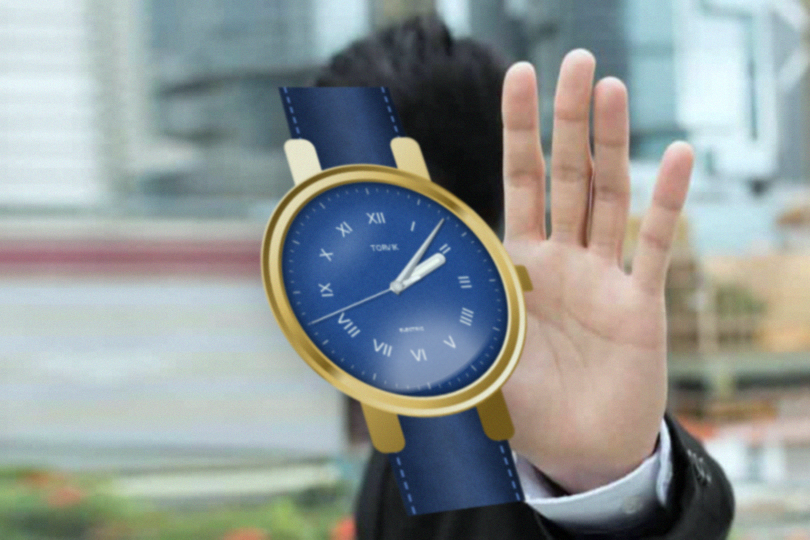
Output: 2h07m42s
